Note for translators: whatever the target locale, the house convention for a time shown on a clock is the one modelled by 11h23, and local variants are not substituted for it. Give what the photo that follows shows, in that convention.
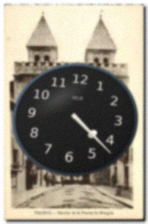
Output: 4h22
